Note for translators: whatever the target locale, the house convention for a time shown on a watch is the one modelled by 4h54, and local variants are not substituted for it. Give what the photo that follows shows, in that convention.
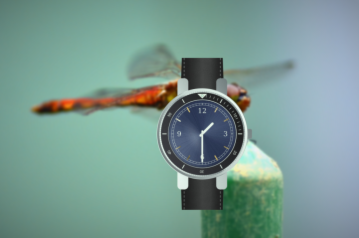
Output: 1h30
